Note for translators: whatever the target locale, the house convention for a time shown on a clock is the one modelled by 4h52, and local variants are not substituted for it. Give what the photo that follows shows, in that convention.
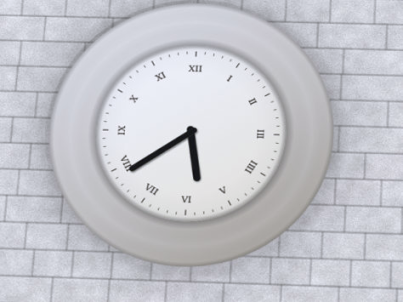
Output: 5h39
